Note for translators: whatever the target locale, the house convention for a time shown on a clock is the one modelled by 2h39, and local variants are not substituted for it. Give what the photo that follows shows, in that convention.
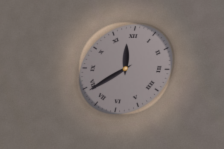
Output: 11h39
